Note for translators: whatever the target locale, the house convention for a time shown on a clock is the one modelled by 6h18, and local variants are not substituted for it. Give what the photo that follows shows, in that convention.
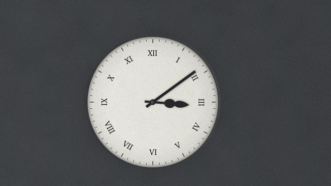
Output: 3h09
